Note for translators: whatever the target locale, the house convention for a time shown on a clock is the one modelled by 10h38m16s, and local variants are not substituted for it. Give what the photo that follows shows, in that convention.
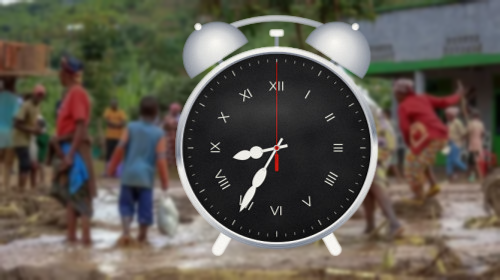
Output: 8h35m00s
